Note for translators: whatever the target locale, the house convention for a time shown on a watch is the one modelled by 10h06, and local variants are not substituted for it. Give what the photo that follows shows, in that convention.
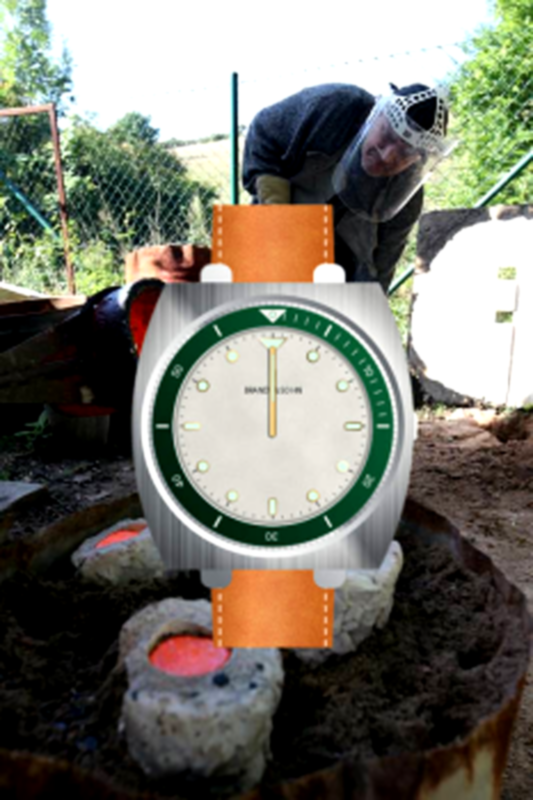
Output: 12h00
